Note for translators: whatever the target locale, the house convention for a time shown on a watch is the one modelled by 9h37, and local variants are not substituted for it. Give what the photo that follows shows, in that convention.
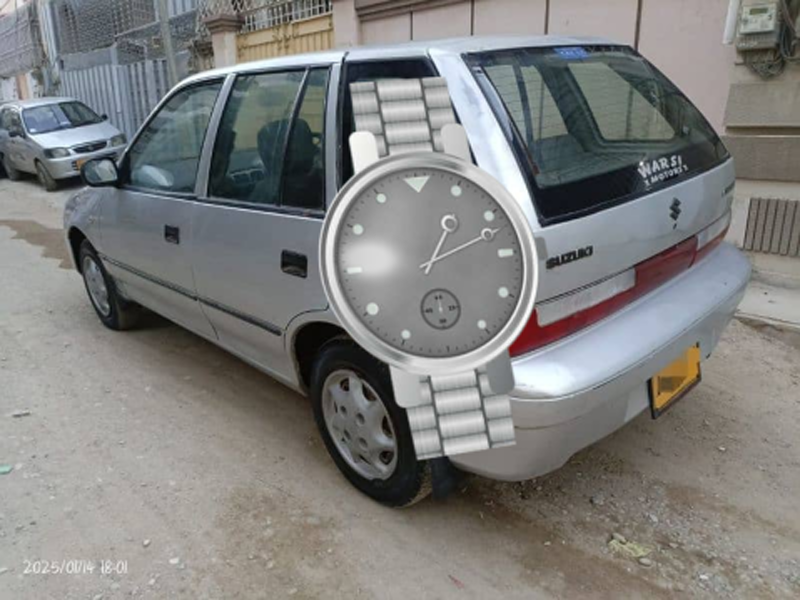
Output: 1h12
